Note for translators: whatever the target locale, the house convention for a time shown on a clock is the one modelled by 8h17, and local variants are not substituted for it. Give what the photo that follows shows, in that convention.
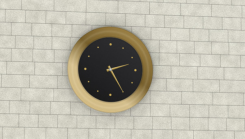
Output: 2h25
